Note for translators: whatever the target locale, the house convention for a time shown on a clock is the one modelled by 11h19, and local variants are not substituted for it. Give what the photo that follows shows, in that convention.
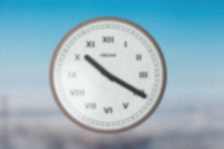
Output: 10h20
